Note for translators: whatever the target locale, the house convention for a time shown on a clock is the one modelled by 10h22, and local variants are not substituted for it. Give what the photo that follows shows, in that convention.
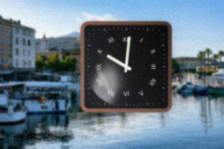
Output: 10h01
